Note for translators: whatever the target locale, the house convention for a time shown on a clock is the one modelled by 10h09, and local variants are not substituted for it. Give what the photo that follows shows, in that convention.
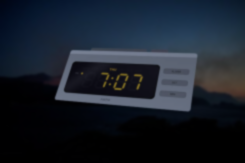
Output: 7h07
